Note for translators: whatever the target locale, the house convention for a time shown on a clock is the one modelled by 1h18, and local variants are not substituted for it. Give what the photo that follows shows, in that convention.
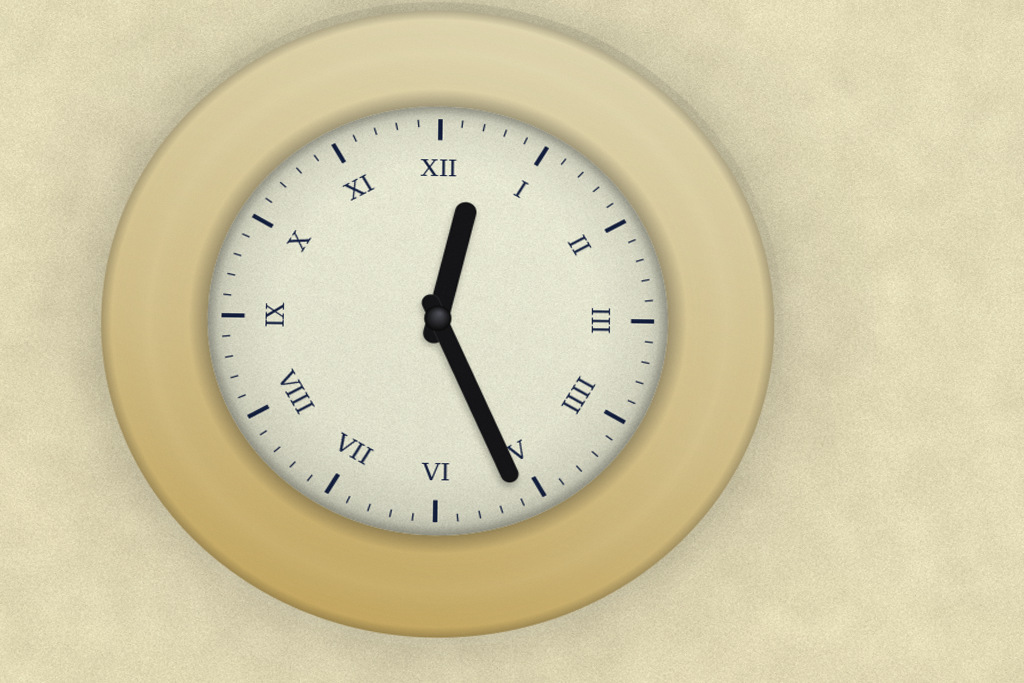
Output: 12h26
